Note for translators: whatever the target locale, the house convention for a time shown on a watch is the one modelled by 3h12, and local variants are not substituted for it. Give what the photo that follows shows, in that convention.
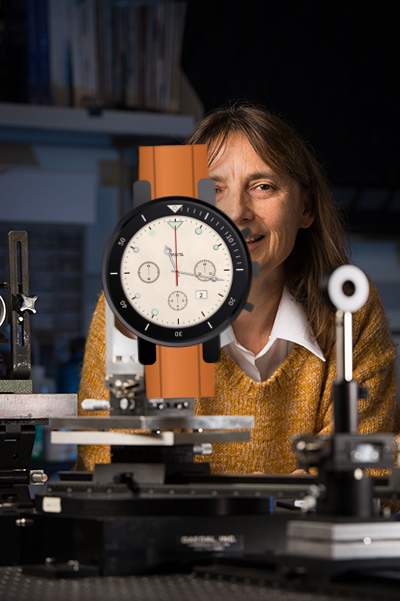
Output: 11h17
